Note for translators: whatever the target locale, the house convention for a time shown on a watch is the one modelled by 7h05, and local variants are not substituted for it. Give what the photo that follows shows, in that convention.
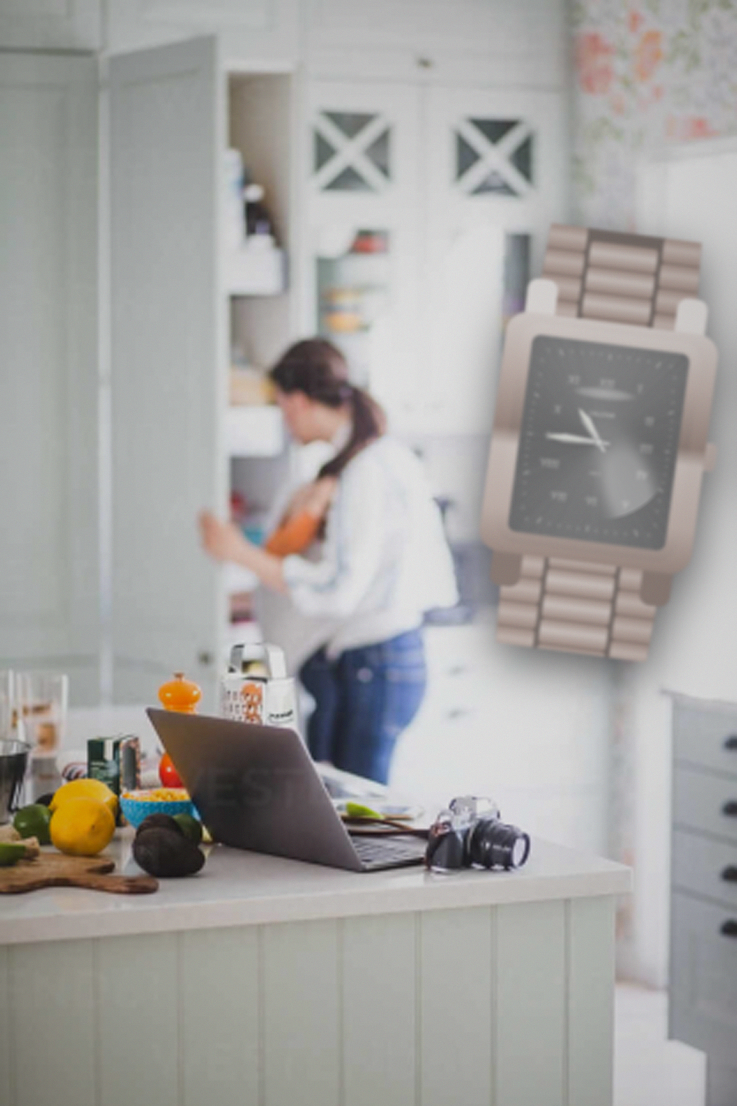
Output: 10h45
